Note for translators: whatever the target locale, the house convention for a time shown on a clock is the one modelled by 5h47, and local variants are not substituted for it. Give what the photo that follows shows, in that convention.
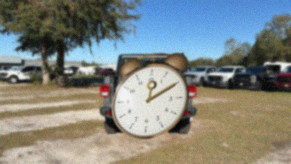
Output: 12h10
